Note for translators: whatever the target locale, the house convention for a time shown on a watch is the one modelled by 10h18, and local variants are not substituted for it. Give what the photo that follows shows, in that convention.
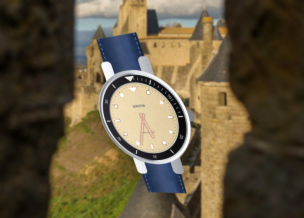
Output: 5h34
